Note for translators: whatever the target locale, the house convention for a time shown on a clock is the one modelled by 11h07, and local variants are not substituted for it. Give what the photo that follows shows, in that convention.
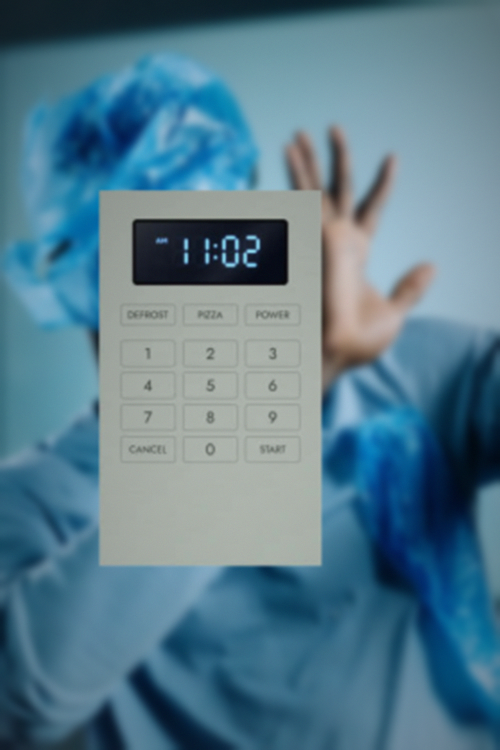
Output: 11h02
